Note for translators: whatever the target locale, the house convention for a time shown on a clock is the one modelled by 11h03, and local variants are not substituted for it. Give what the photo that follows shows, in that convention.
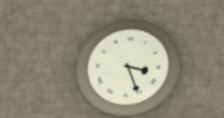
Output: 3h26
